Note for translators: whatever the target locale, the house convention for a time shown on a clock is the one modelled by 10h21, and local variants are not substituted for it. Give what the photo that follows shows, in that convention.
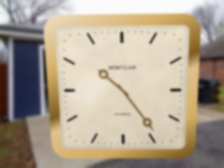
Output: 10h24
